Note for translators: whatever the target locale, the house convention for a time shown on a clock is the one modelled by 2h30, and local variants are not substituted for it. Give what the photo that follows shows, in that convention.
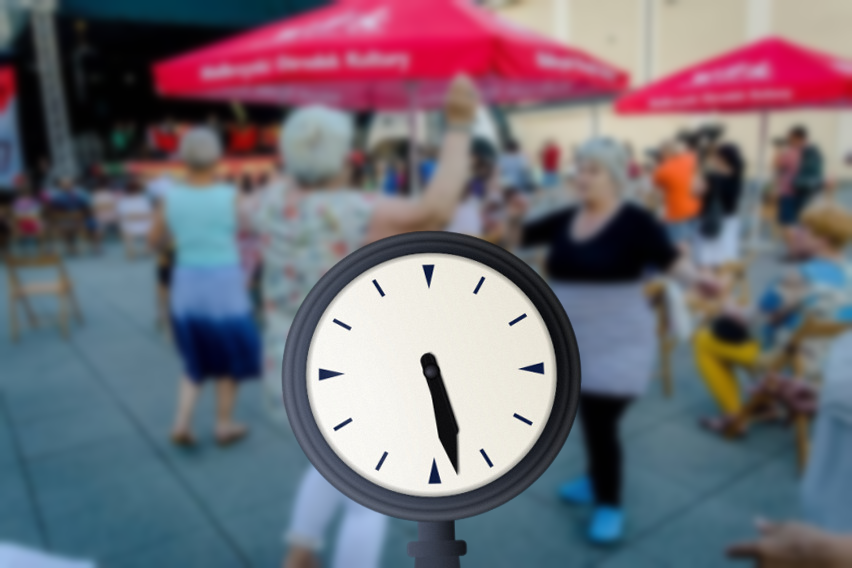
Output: 5h28
